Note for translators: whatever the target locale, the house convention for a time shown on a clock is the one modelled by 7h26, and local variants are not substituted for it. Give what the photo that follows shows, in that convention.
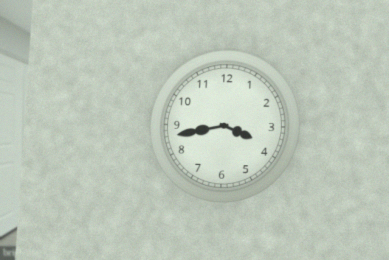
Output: 3h43
